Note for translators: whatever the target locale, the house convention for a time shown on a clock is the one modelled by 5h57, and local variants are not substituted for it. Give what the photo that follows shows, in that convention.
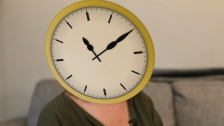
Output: 11h10
